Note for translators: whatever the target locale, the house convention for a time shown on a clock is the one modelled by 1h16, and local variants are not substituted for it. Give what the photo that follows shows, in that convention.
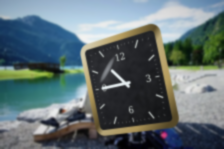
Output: 10h45
